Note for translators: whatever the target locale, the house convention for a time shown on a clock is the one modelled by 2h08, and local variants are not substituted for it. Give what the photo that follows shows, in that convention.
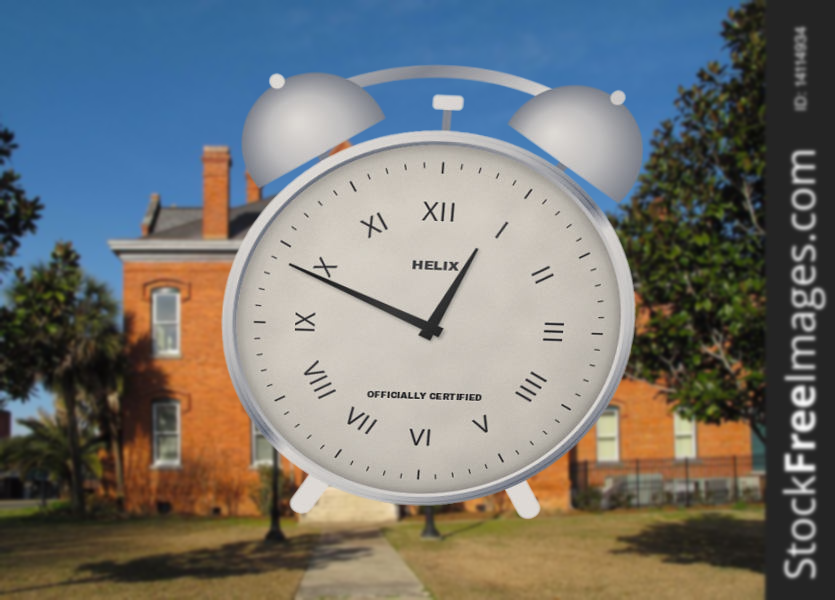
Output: 12h49
